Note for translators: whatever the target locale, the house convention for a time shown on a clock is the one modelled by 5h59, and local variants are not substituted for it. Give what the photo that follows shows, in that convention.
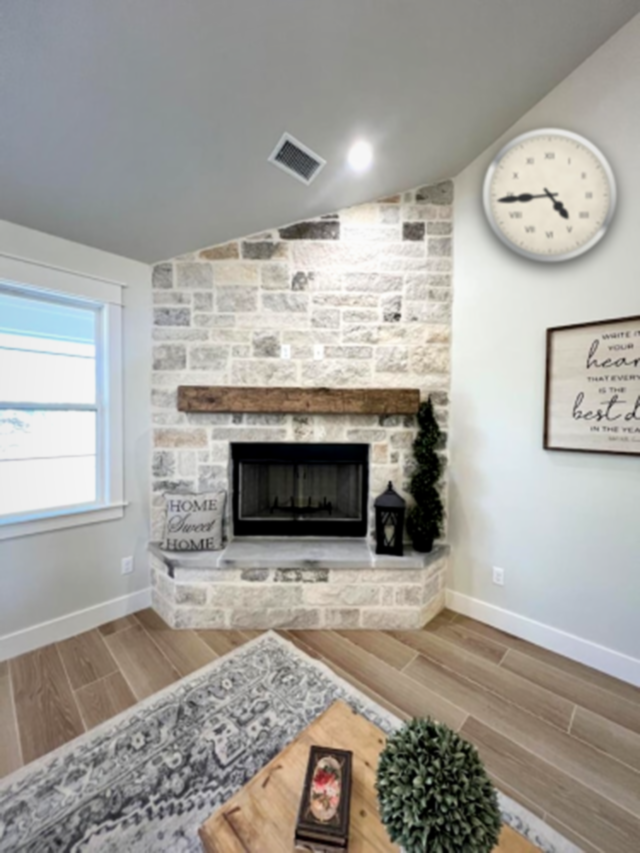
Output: 4h44
